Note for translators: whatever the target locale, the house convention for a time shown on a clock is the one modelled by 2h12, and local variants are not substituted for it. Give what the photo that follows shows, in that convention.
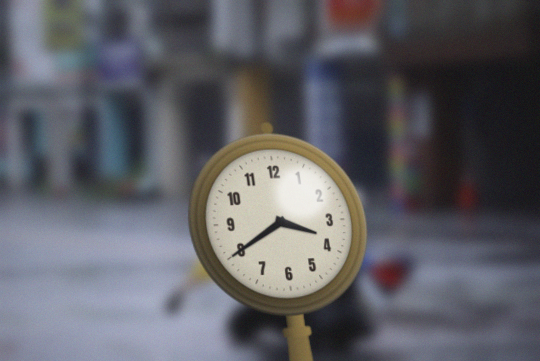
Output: 3h40
